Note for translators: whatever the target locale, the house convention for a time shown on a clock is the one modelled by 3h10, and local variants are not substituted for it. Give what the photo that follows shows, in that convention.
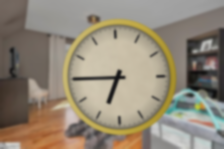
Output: 6h45
